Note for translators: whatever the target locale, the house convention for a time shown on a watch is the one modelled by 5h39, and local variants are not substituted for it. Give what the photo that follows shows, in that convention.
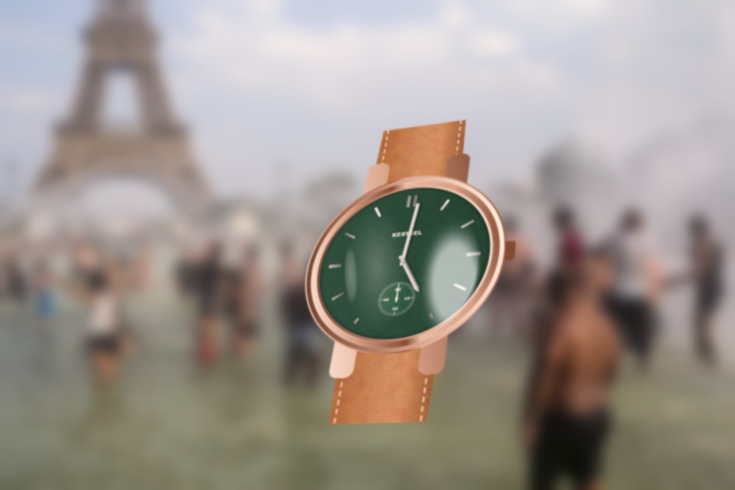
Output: 5h01
